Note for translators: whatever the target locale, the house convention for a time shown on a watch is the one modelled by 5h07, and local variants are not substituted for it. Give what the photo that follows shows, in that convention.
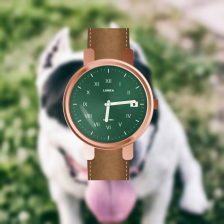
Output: 6h14
